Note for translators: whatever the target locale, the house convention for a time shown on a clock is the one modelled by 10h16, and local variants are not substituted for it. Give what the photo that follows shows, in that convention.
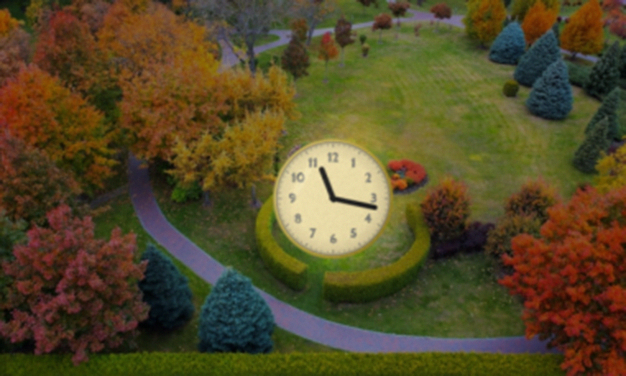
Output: 11h17
